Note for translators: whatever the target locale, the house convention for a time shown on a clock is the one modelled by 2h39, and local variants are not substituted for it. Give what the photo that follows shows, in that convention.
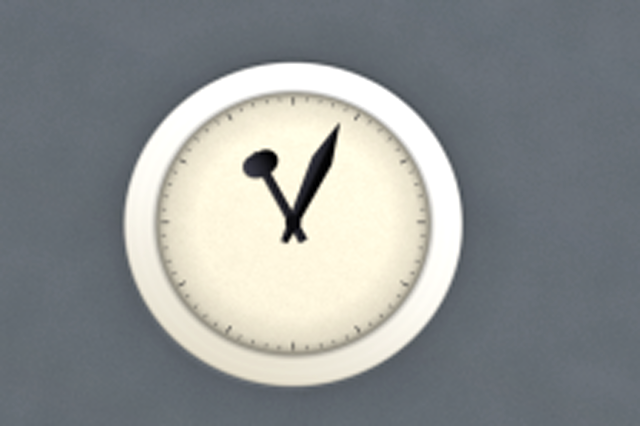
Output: 11h04
